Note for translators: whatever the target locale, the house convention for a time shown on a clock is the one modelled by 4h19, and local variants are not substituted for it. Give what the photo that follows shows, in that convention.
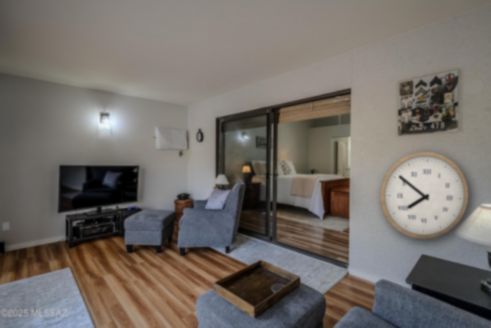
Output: 7h51
